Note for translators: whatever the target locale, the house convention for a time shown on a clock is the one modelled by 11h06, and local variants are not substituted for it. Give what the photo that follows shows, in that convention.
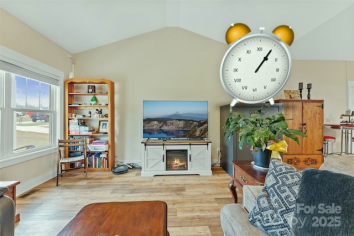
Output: 1h05
